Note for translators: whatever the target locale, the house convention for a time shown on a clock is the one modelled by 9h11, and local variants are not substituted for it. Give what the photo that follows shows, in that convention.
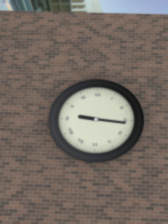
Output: 9h16
